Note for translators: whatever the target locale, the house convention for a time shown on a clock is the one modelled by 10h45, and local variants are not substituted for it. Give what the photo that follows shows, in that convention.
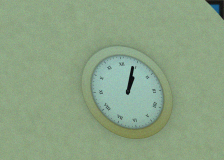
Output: 1h04
